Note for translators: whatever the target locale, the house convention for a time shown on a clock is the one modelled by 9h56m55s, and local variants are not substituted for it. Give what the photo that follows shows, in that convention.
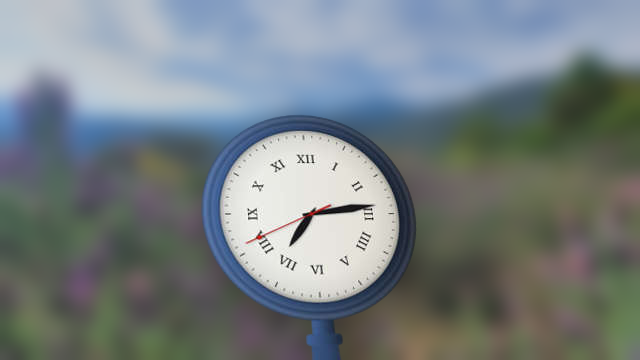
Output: 7h13m41s
